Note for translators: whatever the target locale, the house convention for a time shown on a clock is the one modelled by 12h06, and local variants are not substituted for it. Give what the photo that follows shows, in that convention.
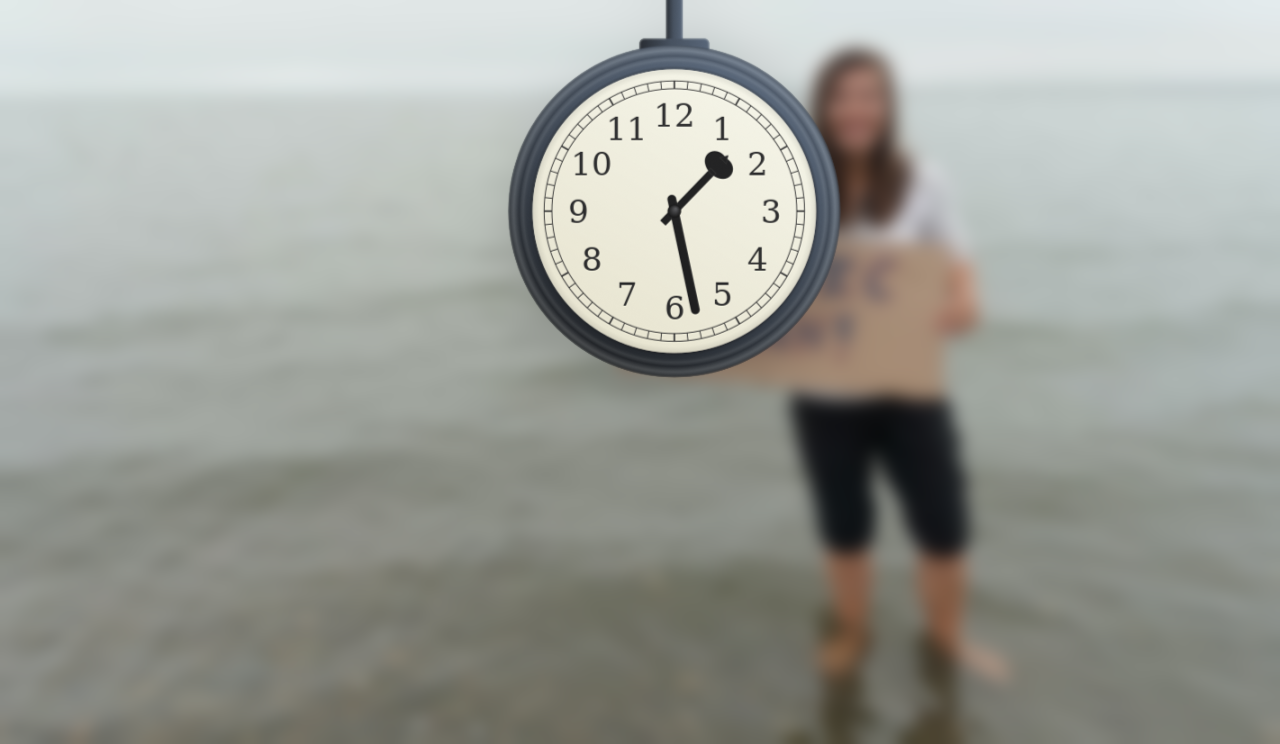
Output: 1h28
